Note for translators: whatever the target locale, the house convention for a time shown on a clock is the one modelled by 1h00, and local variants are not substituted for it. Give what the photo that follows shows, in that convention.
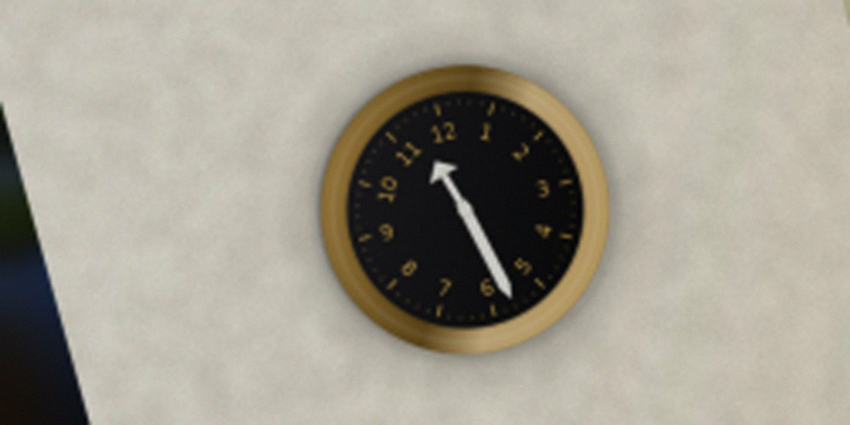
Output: 11h28
